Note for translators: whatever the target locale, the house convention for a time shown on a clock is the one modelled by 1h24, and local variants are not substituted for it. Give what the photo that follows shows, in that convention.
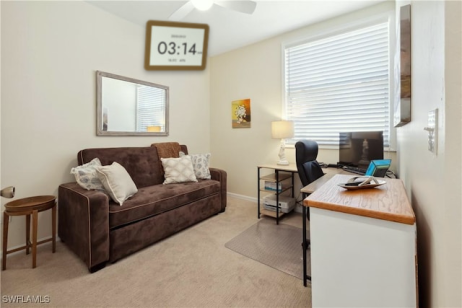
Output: 3h14
